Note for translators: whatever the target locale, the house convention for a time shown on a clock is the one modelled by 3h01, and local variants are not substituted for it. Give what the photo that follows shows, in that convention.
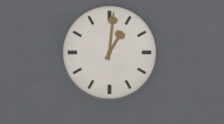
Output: 1h01
